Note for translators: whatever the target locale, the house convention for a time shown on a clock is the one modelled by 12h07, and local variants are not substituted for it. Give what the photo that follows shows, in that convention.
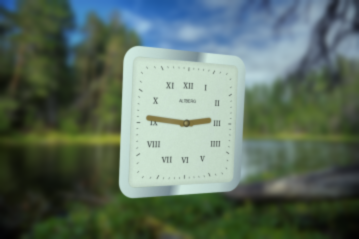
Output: 2h46
